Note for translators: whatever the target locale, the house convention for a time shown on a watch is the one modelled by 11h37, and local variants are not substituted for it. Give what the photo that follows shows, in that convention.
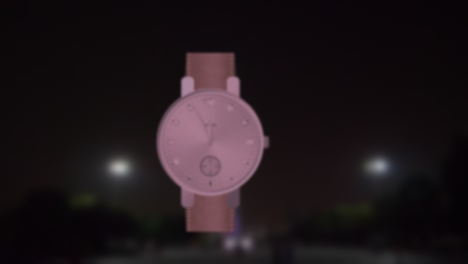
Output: 11h56
